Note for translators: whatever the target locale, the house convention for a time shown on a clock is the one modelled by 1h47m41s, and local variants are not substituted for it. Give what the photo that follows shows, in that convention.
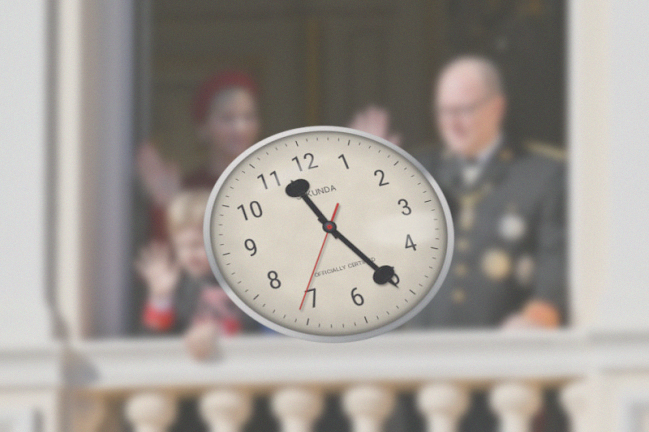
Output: 11h25m36s
